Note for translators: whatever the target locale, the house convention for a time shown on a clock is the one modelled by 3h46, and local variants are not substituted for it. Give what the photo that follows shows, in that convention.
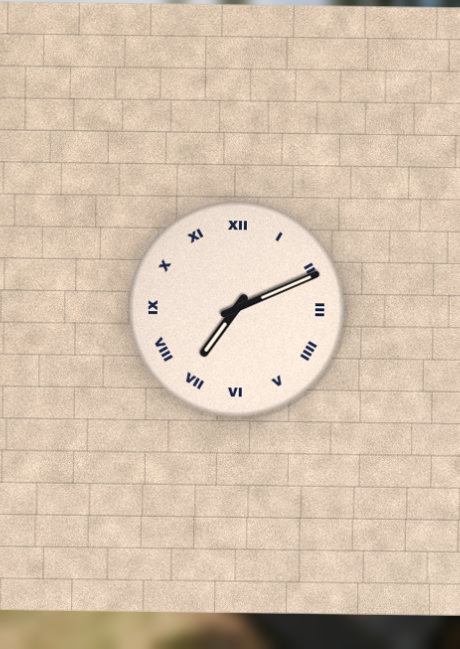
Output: 7h11
